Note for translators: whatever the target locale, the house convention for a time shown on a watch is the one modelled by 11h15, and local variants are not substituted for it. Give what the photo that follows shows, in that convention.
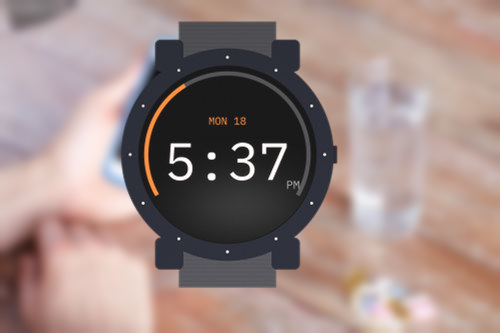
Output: 5h37
